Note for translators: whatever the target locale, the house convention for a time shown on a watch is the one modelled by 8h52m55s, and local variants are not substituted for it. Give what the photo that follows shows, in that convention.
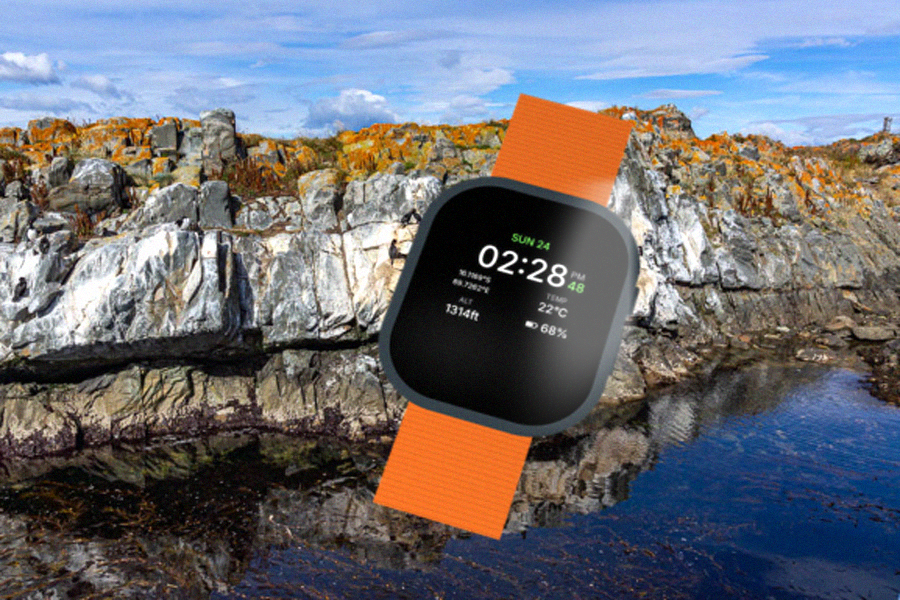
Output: 2h28m48s
